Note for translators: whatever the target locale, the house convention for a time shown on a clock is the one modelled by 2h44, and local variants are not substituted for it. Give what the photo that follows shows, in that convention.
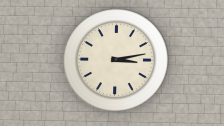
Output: 3h13
